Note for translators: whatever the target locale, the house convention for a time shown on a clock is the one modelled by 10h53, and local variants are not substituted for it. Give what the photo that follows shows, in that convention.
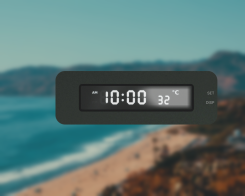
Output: 10h00
